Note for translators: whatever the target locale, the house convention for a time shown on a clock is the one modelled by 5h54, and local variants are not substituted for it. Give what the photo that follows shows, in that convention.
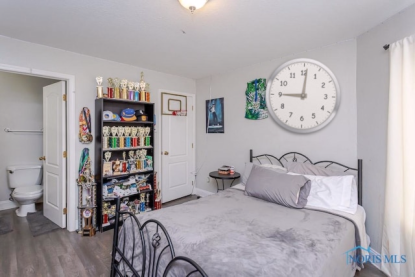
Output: 9h01
